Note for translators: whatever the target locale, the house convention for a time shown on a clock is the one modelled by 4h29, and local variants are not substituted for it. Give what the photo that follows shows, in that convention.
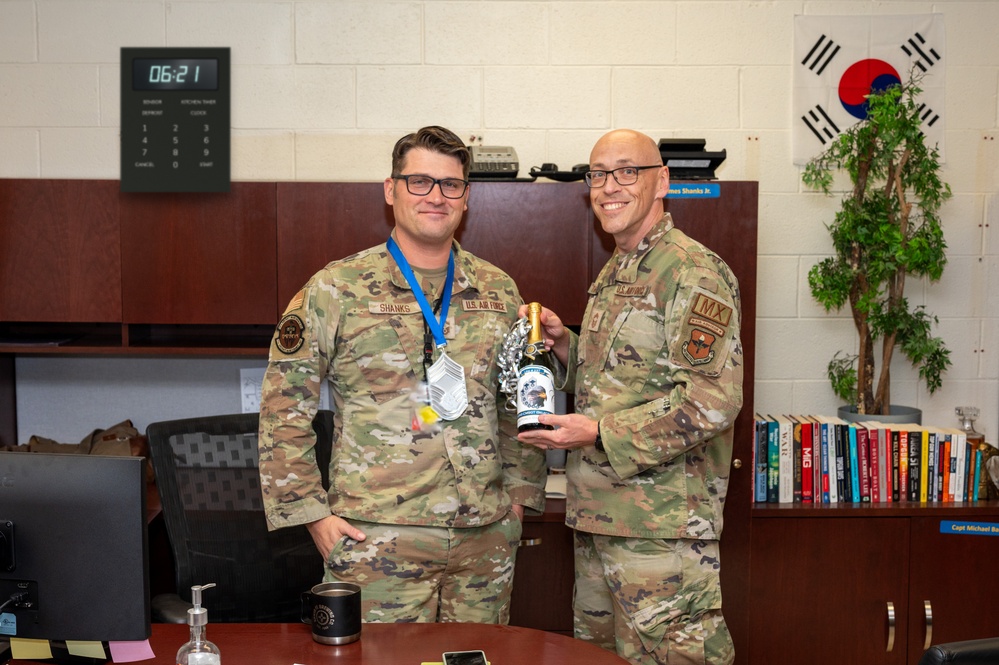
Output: 6h21
